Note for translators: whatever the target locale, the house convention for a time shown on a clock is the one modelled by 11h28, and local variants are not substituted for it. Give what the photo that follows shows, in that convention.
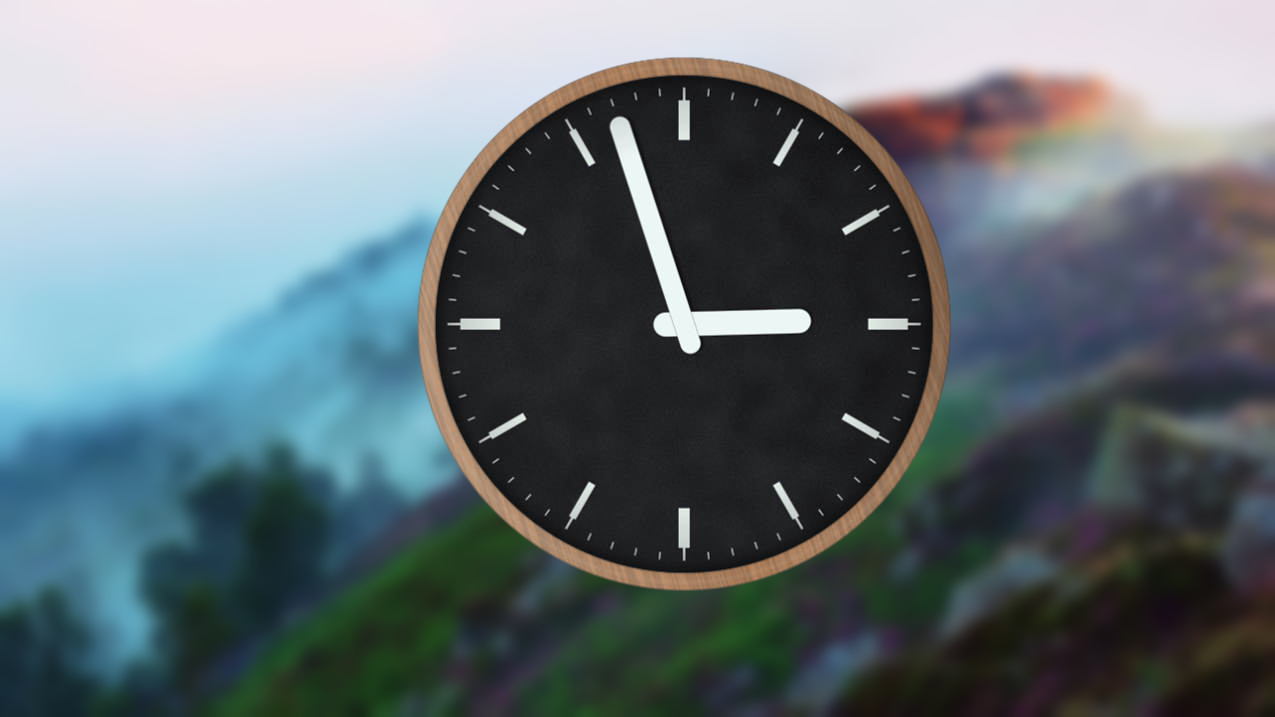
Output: 2h57
